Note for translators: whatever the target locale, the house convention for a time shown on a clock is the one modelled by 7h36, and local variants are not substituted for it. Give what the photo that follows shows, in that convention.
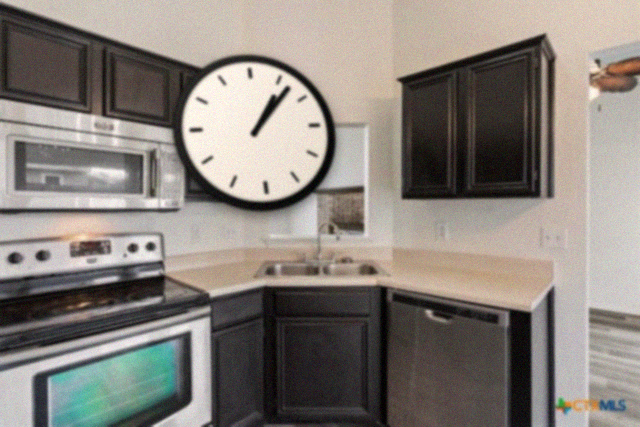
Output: 1h07
